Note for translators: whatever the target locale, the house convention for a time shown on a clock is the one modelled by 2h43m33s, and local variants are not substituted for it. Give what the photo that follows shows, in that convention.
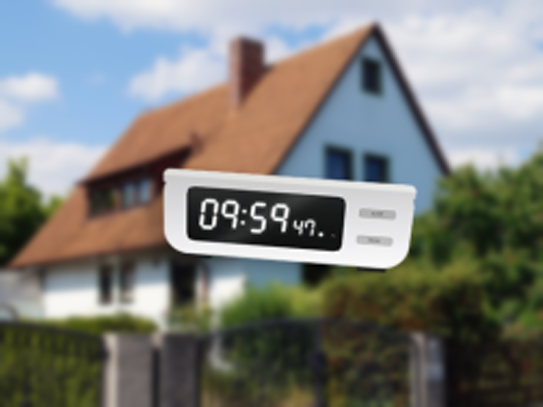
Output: 9h59m47s
